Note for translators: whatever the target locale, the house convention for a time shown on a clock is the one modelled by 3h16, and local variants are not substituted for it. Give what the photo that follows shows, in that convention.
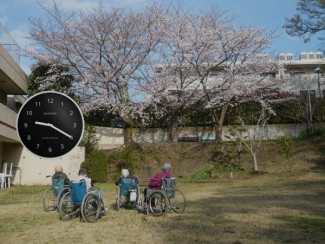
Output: 9h20
